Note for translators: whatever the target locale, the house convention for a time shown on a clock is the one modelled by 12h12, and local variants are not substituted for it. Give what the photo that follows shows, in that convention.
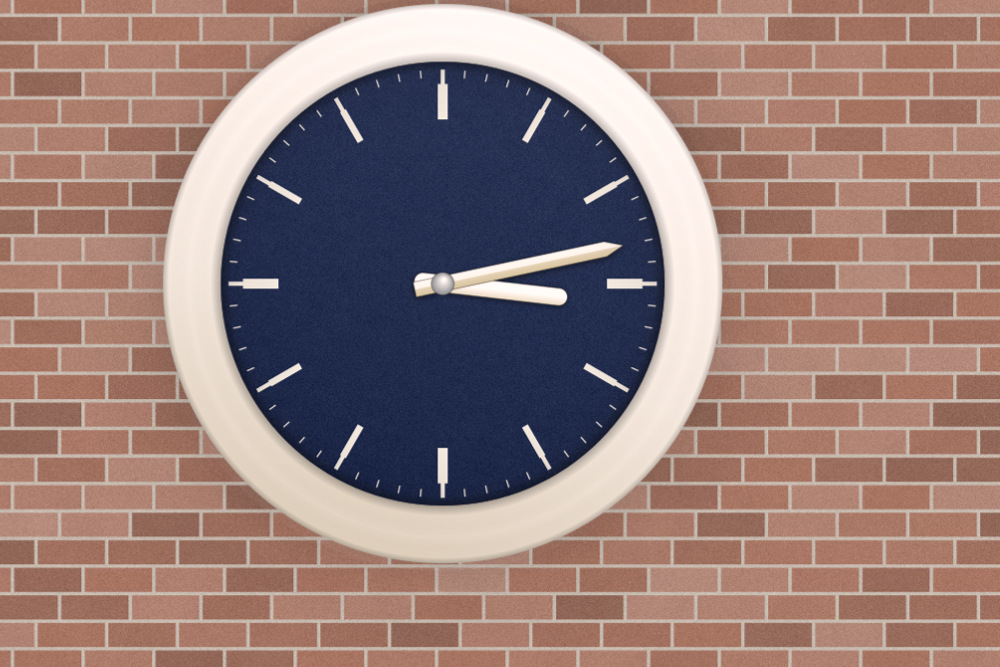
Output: 3h13
